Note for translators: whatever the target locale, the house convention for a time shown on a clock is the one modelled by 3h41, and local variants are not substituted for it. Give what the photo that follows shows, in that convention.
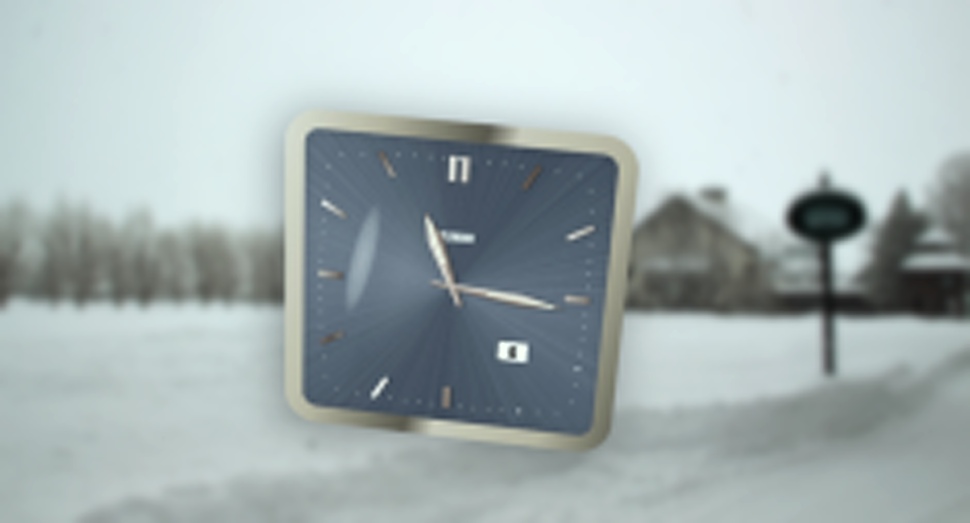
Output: 11h16
